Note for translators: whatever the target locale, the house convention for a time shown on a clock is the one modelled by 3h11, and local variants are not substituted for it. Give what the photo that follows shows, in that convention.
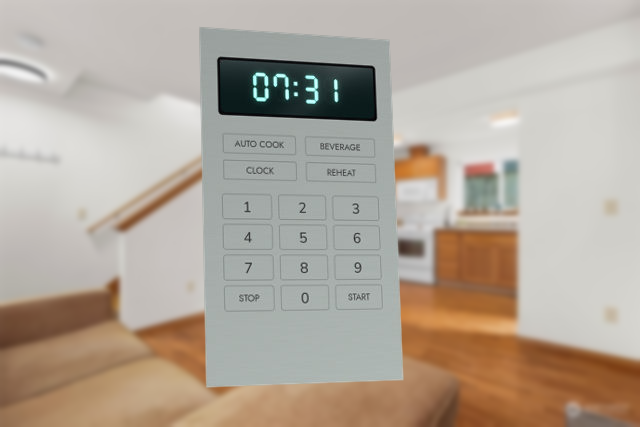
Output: 7h31
